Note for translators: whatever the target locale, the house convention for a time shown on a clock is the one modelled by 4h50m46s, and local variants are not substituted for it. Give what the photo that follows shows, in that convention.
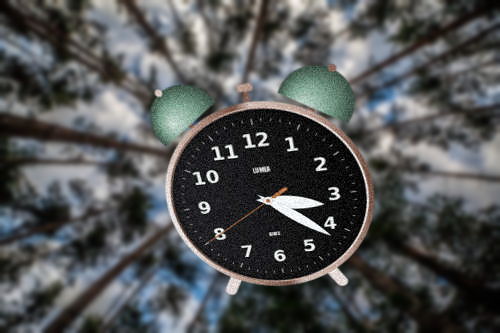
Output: 3h21m40s
